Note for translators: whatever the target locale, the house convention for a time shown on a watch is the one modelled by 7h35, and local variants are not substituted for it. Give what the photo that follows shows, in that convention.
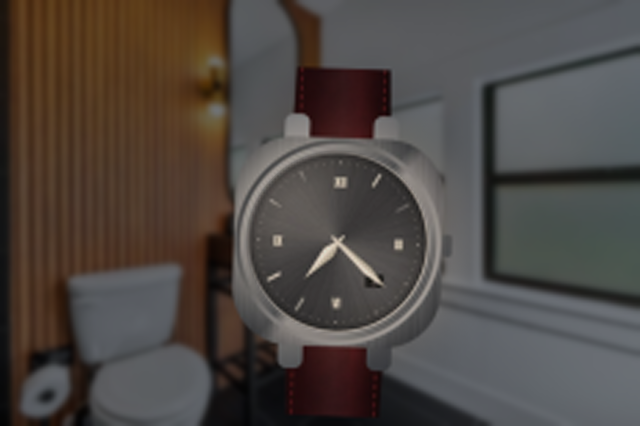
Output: 7h22
